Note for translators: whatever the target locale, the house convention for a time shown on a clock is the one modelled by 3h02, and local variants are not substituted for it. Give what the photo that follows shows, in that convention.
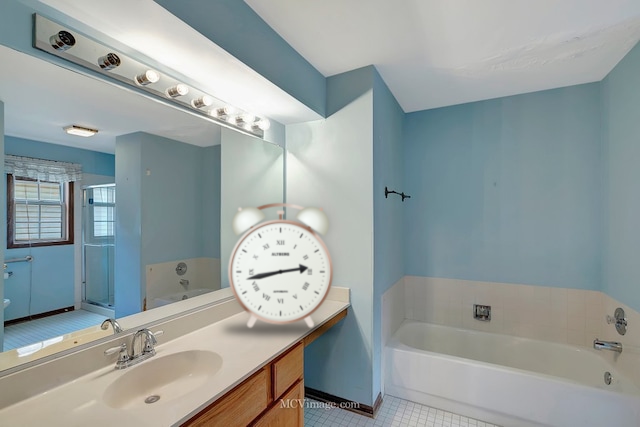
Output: 2h43
